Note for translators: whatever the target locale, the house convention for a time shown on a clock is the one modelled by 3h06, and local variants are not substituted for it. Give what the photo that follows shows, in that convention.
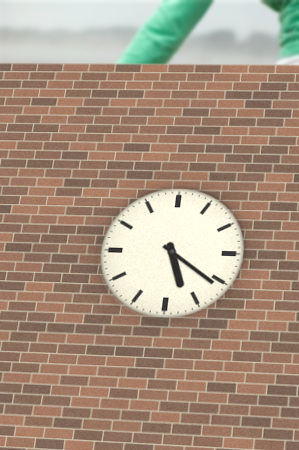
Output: 5h21
